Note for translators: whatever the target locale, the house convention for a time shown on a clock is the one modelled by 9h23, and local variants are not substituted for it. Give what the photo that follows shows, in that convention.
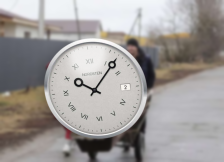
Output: 10h07
